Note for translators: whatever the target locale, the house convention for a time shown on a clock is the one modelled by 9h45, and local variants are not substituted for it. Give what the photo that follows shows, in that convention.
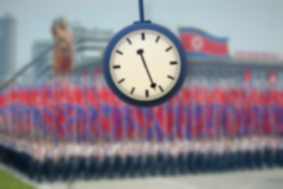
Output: 11h27
